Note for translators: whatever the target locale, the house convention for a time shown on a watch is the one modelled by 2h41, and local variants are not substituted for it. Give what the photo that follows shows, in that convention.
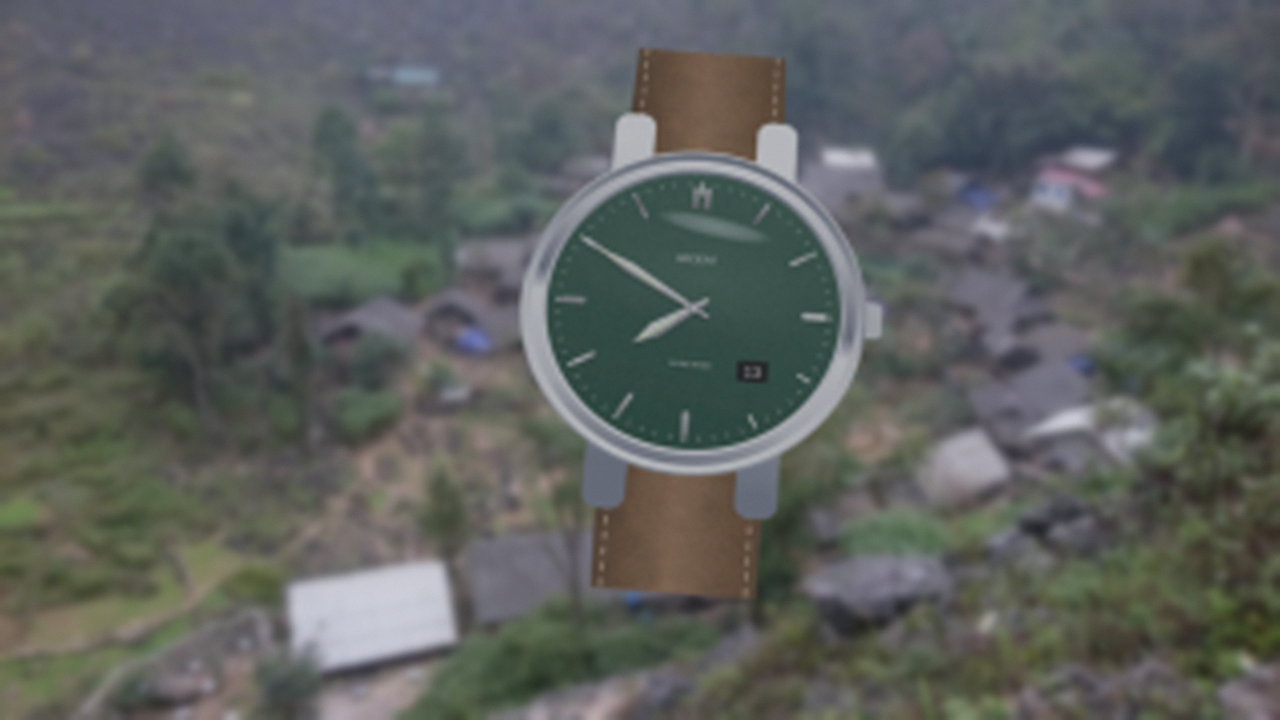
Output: 7h50
